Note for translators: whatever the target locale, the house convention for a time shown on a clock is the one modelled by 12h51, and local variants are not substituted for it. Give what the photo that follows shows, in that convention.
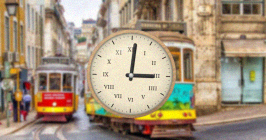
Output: 3h01
